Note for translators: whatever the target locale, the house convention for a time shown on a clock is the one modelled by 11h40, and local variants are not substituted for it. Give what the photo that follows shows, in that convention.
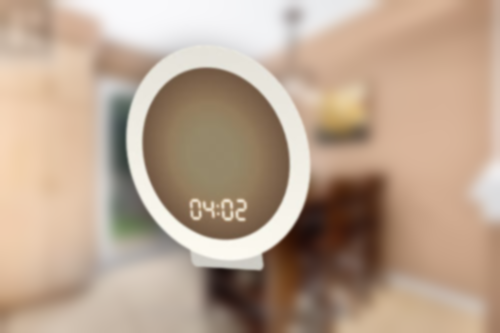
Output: 4h02
